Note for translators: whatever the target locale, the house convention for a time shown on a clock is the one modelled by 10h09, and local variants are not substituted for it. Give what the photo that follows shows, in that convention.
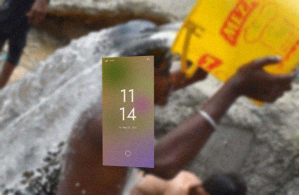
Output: 11h14
